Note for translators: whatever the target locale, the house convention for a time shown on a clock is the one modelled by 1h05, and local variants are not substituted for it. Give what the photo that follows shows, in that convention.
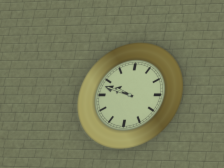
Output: 9h48
